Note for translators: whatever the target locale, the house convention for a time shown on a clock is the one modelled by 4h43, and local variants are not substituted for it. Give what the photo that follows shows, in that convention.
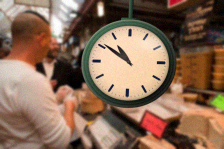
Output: 10h51
